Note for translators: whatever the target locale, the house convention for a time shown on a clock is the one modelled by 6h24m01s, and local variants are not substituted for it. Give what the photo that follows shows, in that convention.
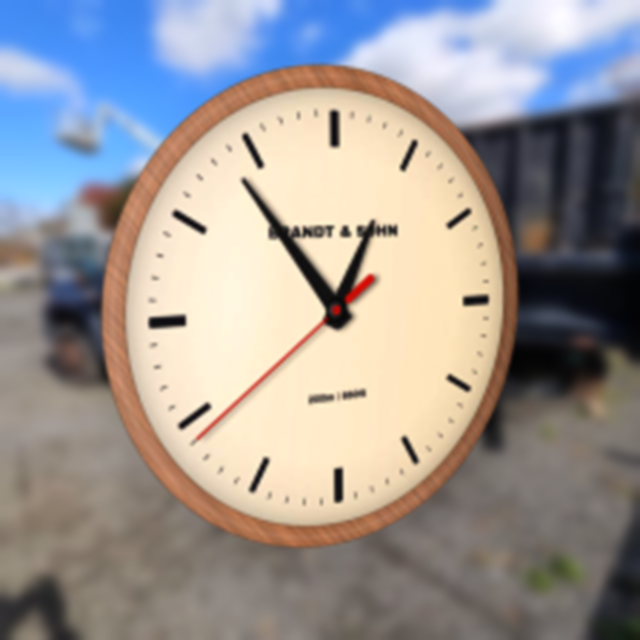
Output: 12h53m39s
